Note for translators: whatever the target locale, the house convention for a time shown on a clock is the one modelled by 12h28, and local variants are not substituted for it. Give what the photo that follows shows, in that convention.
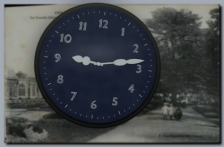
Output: 9h13
